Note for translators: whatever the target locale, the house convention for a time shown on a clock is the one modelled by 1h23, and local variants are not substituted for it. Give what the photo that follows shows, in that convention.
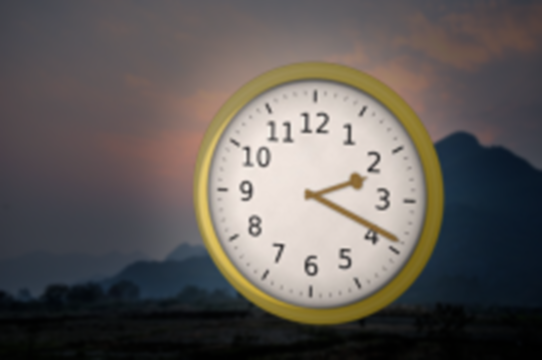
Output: 2h19
